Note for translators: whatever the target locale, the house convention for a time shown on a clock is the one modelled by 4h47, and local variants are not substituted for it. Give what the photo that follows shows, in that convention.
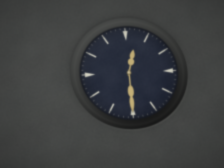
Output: 12h30
